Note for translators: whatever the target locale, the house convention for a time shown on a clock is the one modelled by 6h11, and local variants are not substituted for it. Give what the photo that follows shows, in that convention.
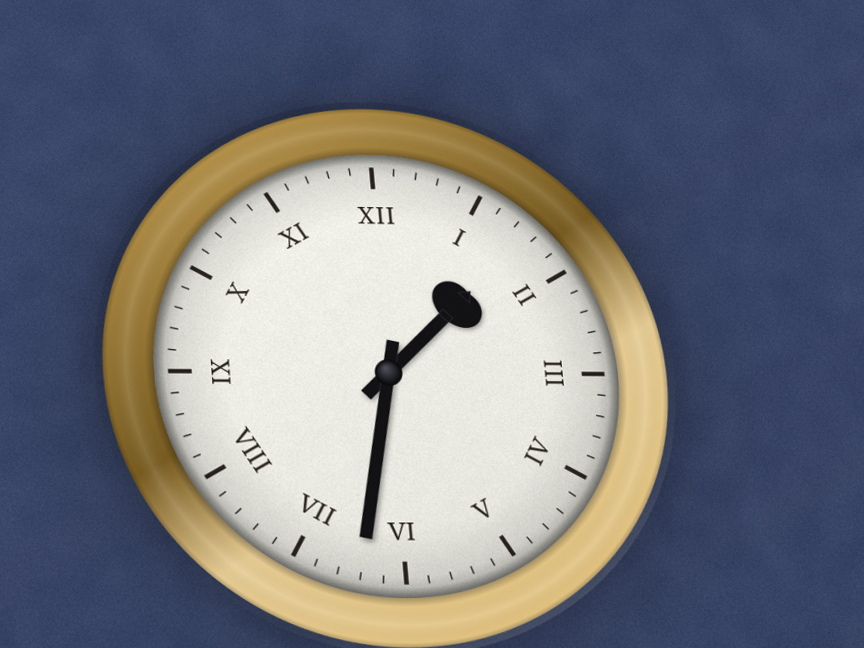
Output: 1h32
